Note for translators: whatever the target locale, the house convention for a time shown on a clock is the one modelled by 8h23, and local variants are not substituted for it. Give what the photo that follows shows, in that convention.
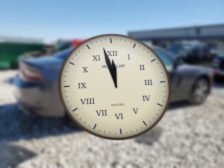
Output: 11h58
